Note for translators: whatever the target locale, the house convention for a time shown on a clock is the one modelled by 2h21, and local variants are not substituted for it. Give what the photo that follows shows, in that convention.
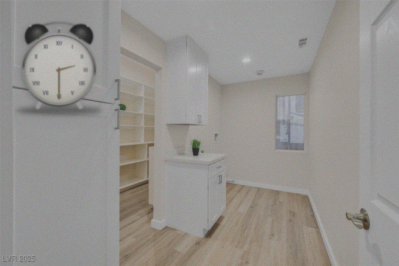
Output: 2h30
